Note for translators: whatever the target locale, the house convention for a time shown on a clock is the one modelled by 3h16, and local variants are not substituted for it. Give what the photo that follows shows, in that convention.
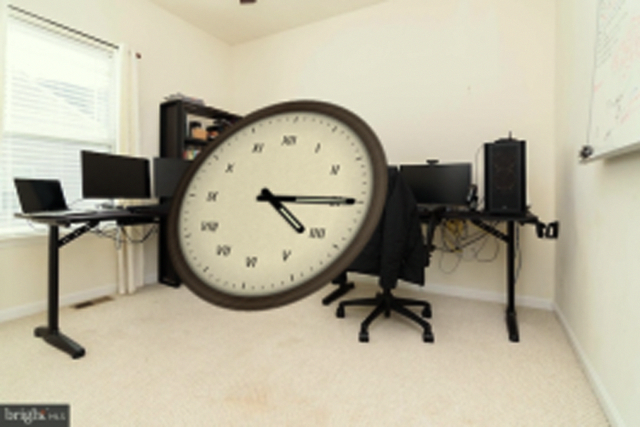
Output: 4h15
